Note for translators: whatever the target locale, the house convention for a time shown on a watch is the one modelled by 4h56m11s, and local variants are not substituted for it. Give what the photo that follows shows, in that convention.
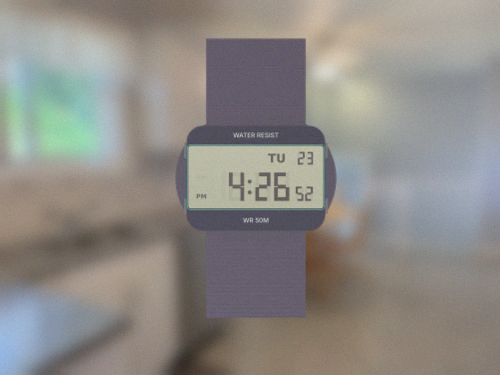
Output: 4h26m52s
